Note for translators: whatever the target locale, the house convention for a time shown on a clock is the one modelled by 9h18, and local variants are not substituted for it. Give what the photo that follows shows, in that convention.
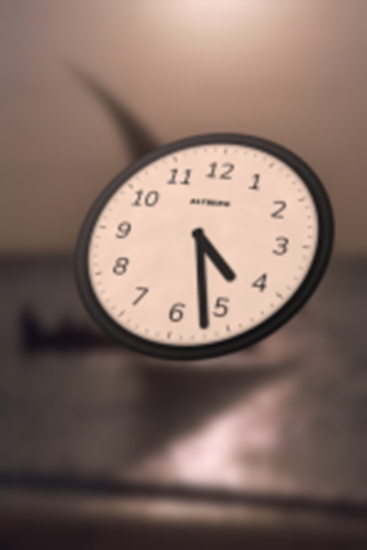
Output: 4h27
